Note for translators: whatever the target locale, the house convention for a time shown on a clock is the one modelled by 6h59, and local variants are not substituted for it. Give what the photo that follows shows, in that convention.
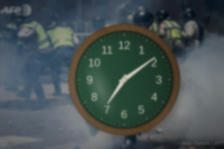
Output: 7h09
